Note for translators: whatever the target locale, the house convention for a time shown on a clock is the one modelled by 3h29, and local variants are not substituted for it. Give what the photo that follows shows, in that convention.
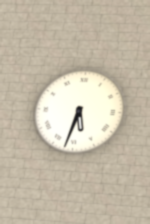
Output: 5h32
